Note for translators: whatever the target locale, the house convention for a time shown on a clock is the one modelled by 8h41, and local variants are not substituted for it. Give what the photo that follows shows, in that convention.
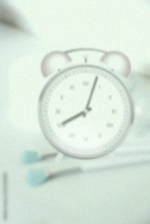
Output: 8h03
